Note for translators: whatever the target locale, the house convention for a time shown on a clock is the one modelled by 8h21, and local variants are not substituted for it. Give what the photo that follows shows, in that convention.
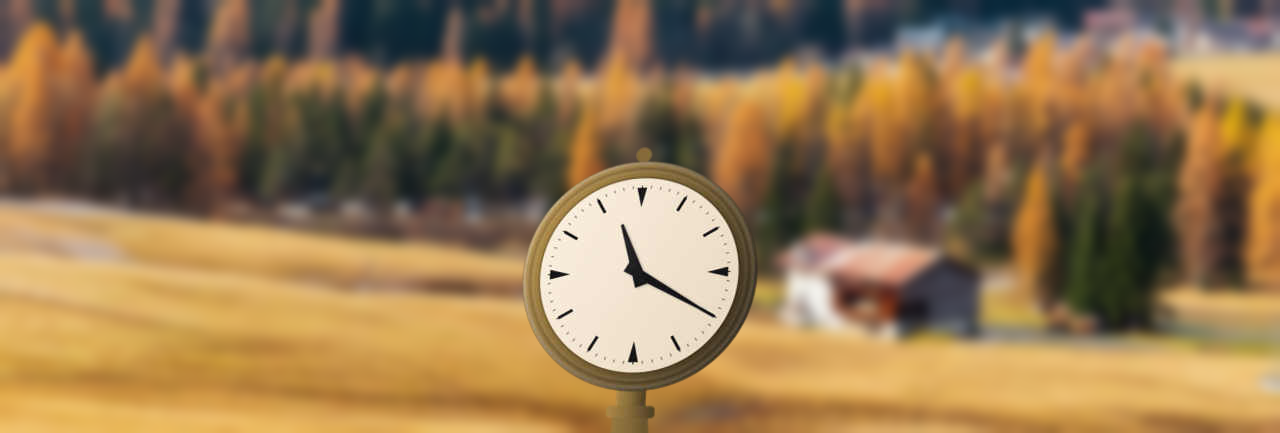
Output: 11h20
